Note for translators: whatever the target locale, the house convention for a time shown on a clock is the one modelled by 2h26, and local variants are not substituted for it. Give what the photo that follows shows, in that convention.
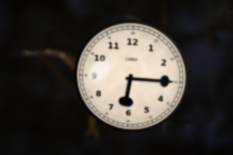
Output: 6h15
